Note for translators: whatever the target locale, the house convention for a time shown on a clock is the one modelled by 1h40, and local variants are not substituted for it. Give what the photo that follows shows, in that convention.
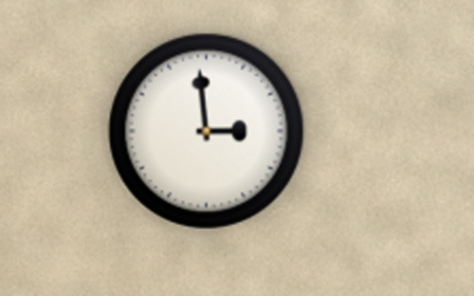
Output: 2h59
